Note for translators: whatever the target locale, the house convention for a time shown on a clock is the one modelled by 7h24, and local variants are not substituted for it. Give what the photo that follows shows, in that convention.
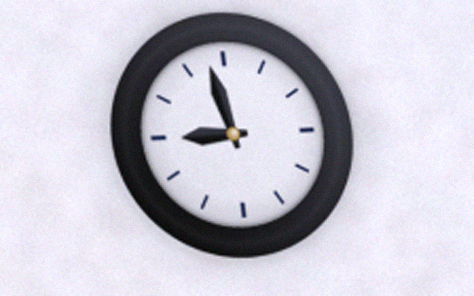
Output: 8h58
